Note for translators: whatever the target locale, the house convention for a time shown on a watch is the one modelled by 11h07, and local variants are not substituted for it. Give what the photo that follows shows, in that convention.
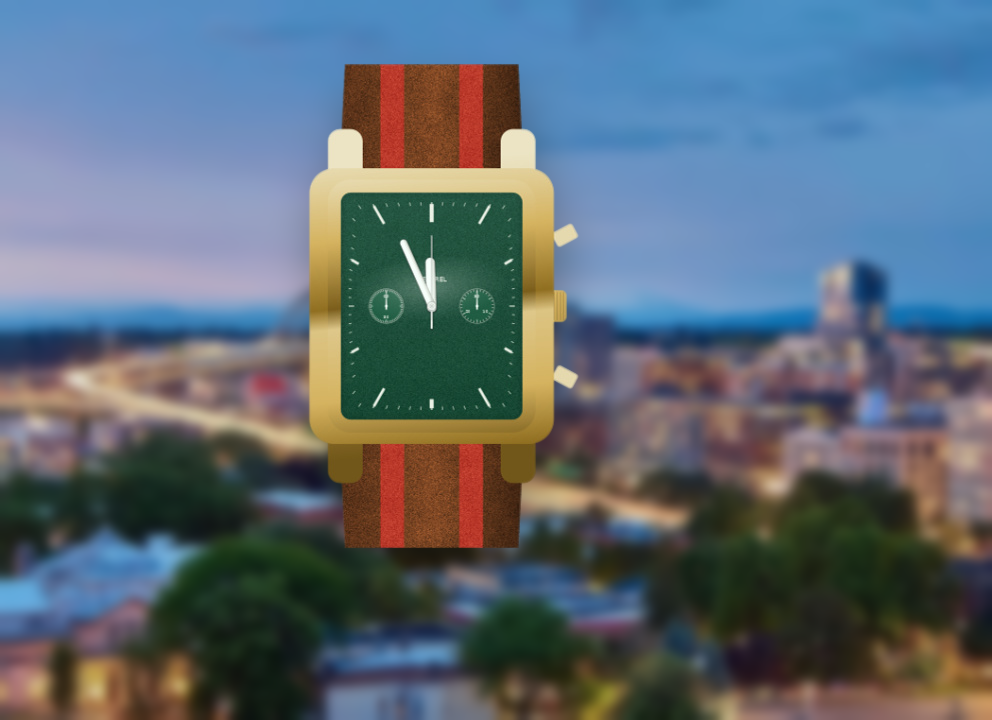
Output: 11h56
